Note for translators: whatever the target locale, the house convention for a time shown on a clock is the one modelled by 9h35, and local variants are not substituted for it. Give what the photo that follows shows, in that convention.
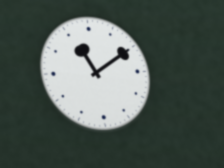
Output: 11h10
